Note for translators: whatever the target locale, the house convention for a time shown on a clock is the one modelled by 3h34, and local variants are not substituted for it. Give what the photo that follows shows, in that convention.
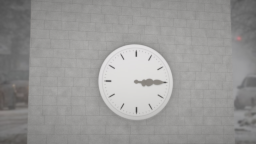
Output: 3h15
